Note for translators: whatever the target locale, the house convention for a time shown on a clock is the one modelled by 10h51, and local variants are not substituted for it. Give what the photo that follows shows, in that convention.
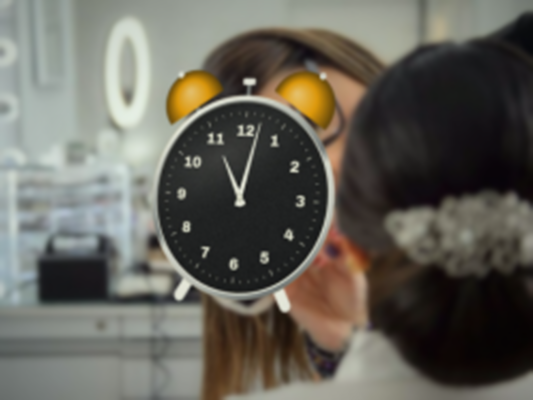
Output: 11h02
